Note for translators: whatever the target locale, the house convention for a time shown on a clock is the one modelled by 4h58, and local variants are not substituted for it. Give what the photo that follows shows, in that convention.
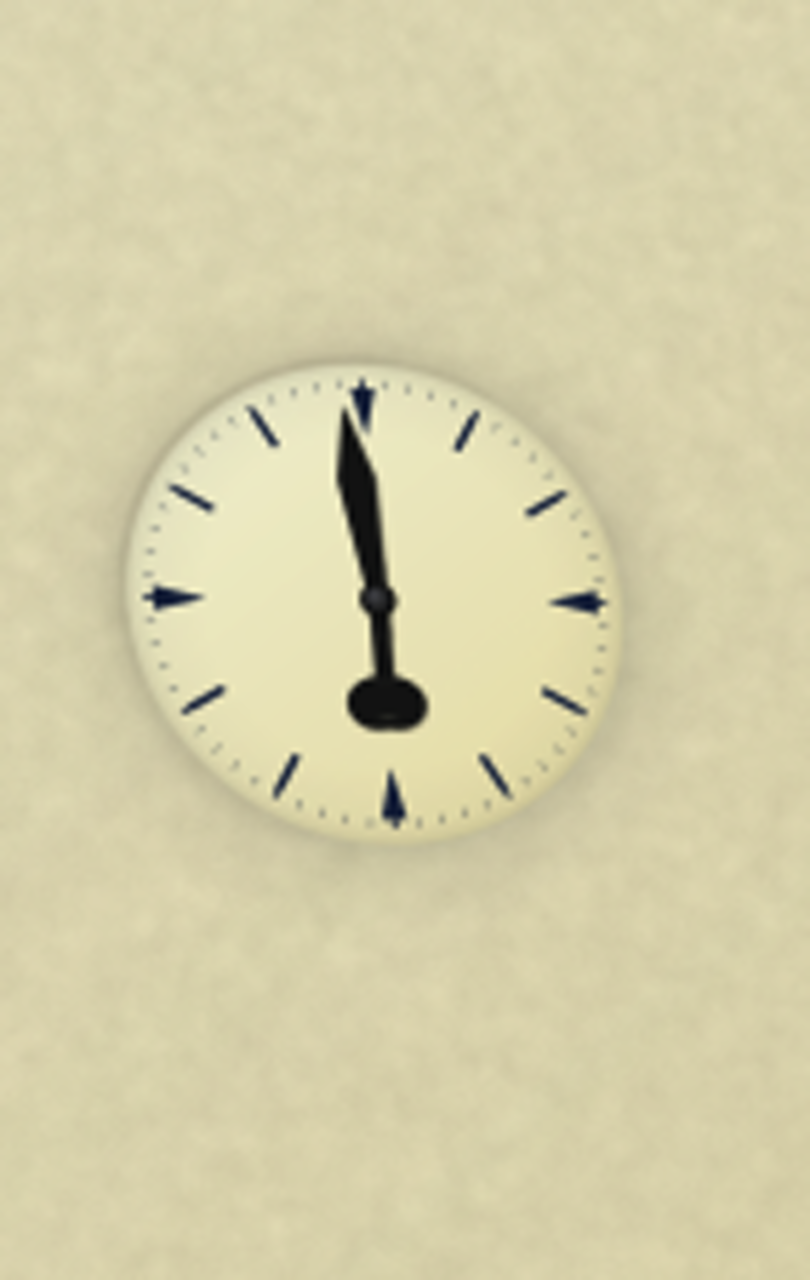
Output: 5h59
